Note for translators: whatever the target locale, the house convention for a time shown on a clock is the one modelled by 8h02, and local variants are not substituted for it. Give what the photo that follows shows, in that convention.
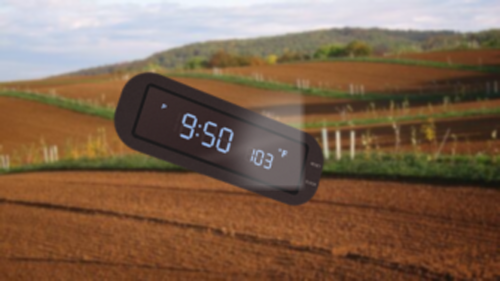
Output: 9h50
